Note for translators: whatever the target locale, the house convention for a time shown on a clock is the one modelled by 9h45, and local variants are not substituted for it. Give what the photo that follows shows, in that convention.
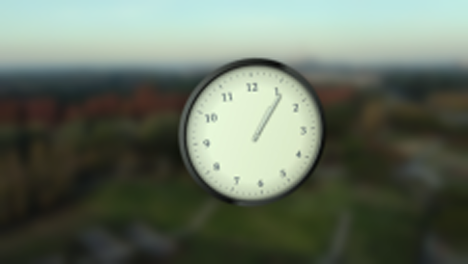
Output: 1h06
